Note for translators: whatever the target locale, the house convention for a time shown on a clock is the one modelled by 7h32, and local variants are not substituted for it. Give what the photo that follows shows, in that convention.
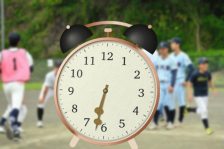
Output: 6h32
